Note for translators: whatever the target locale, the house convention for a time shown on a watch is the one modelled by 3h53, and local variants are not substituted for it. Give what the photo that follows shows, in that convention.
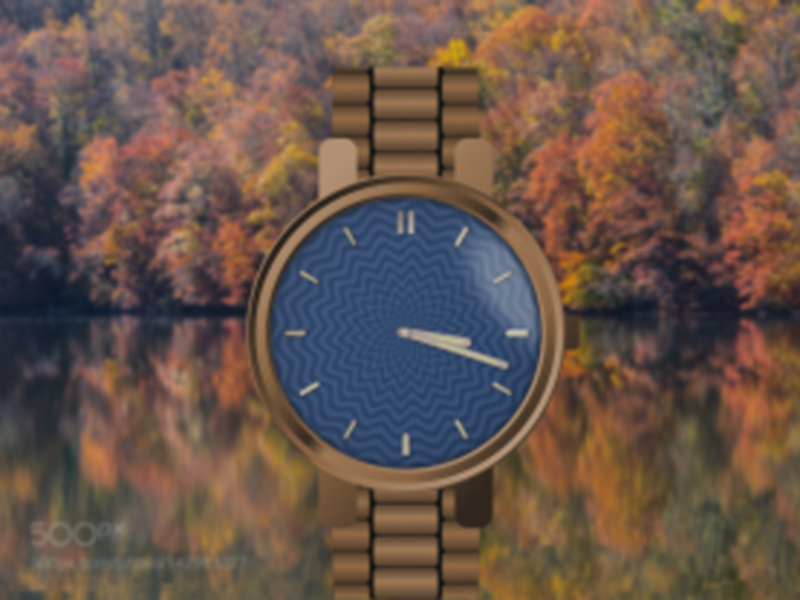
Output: 3h18
